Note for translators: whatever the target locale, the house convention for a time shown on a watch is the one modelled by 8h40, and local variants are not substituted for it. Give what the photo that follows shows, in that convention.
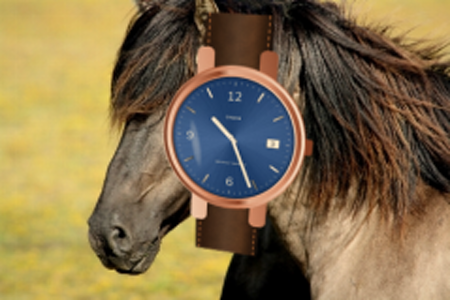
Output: 10h26
